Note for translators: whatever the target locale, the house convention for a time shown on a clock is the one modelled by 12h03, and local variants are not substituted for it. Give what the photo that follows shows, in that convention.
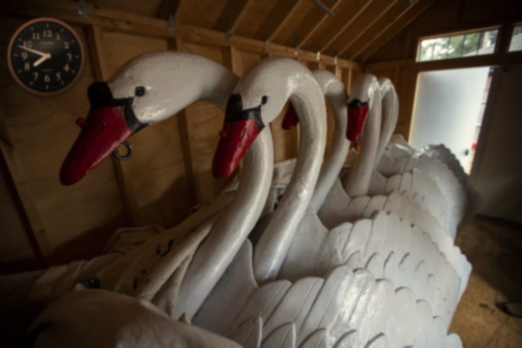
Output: 7h48
